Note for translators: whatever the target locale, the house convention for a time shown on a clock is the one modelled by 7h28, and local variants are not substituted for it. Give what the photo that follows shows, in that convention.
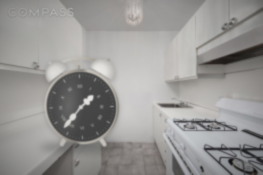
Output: 1h37
